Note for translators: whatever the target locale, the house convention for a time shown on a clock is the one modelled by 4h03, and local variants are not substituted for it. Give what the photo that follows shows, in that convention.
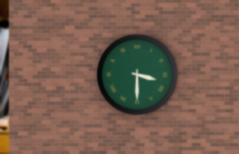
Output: 3h30
